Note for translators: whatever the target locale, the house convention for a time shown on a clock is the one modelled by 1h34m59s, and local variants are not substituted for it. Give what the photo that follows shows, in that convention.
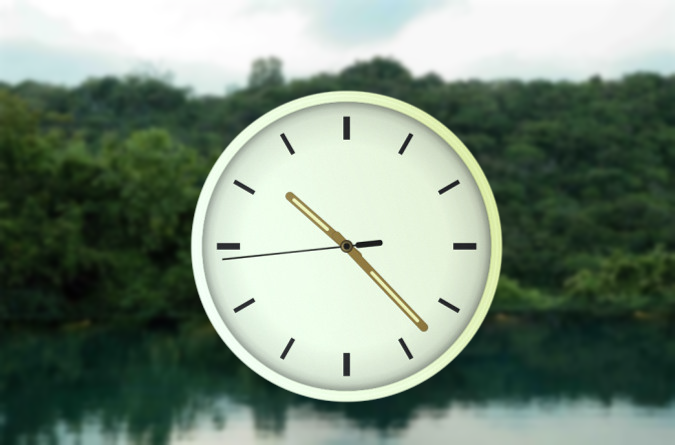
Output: 10h22m44s
